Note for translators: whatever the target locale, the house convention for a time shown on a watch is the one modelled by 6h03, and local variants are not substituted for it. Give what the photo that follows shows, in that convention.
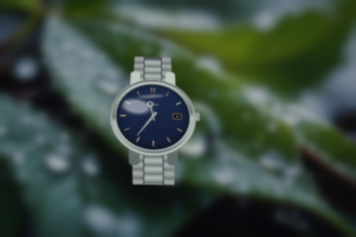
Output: 11h36
